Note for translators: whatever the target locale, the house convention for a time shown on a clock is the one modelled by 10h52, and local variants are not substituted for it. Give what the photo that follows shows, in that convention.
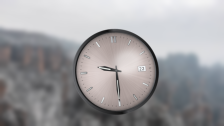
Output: 9h30
